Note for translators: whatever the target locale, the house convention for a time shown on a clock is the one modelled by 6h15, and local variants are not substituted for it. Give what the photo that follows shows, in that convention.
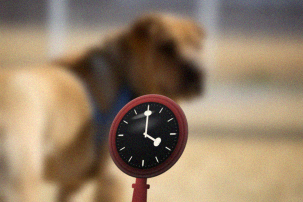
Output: 4h00
